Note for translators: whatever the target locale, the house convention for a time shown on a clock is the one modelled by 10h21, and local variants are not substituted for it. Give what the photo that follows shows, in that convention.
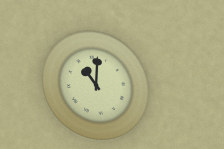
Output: 11h02
